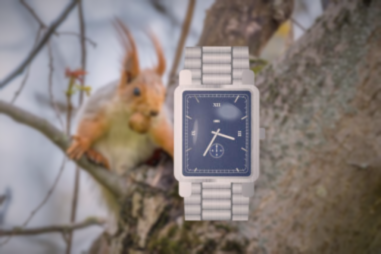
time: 3:35
